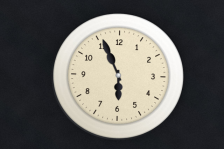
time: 5:56
